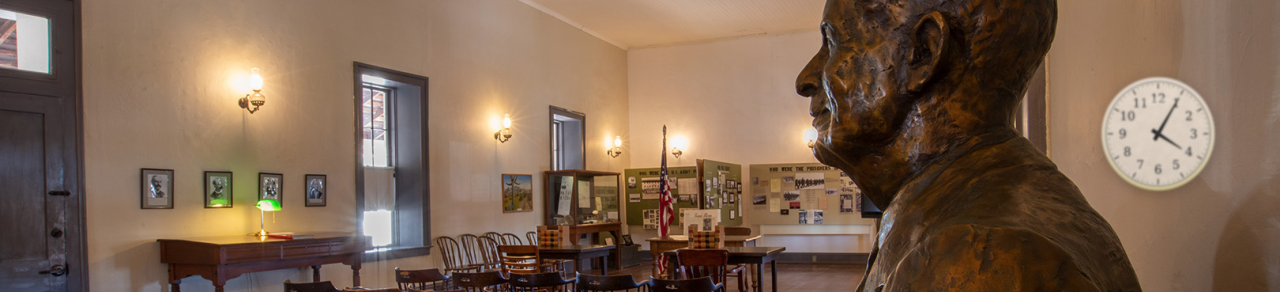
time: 4:05
